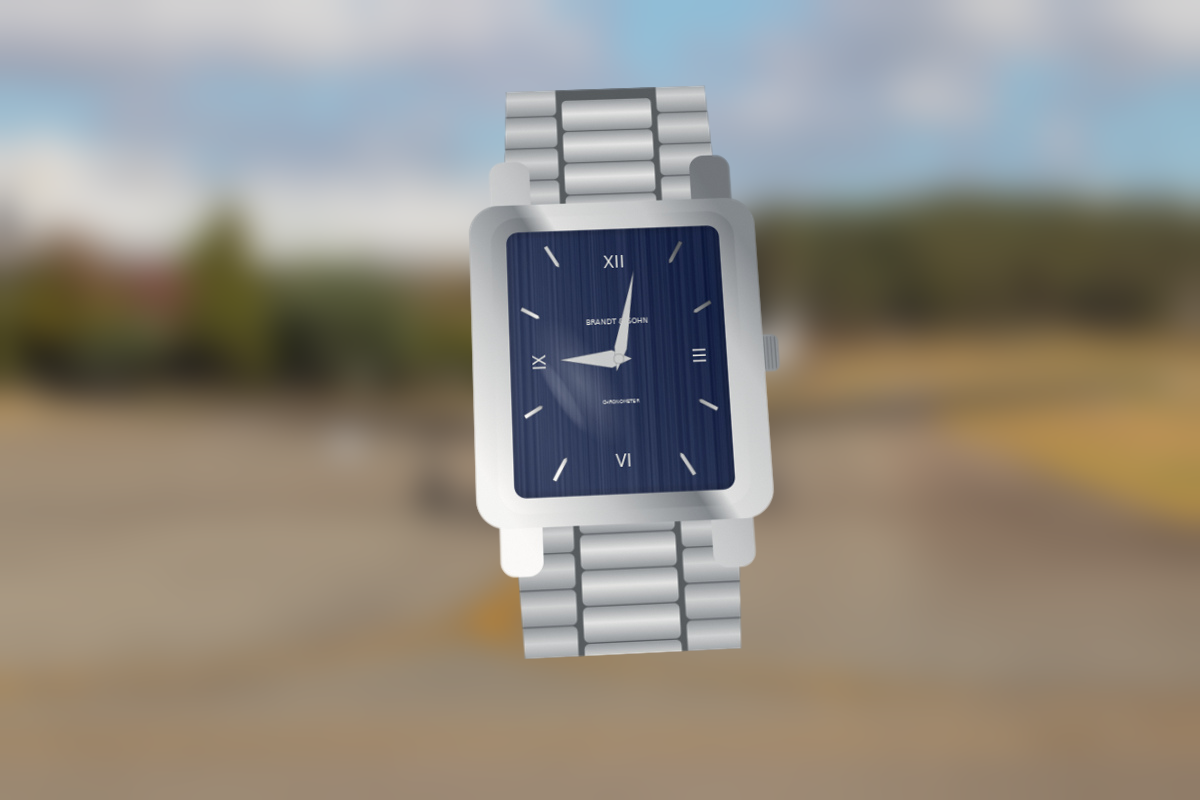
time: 9:02
